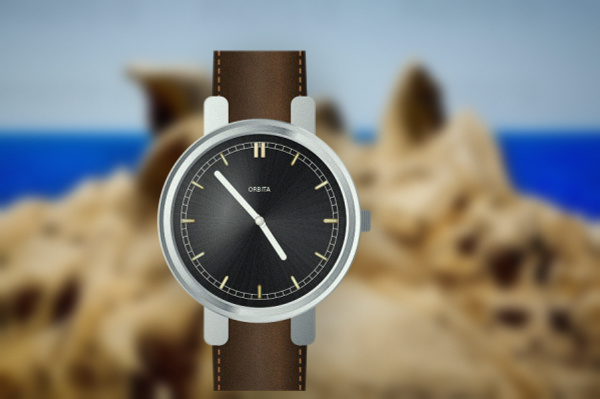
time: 4:53
